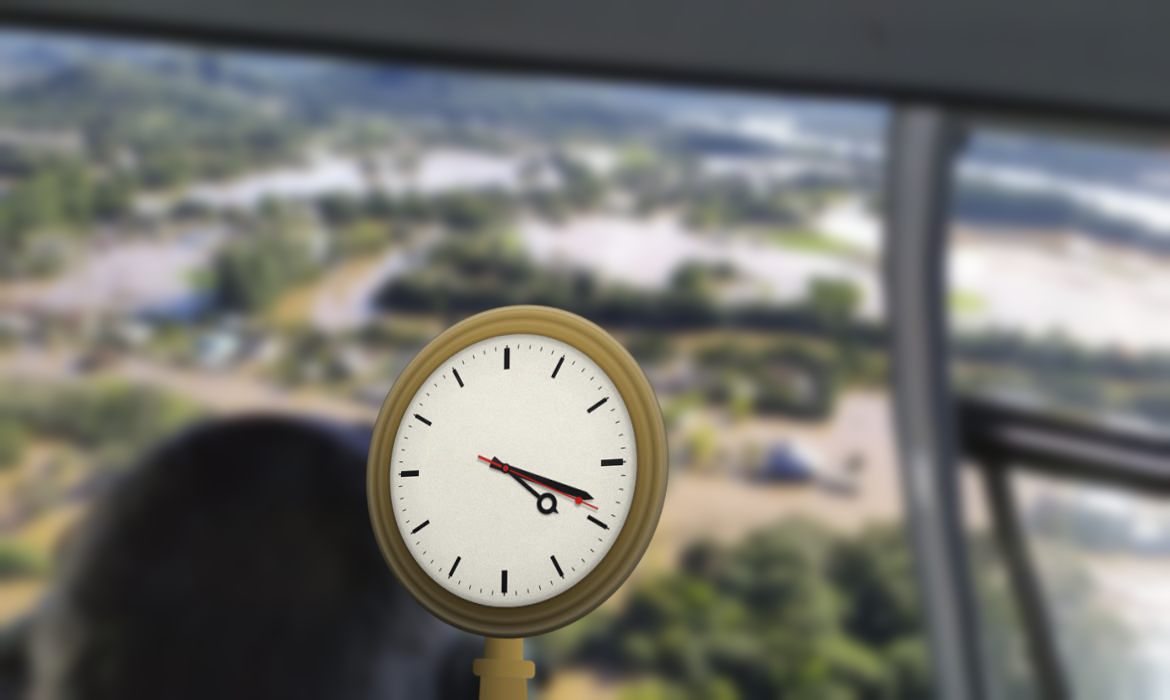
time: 4:18:19
